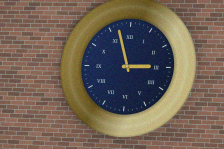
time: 2:57
